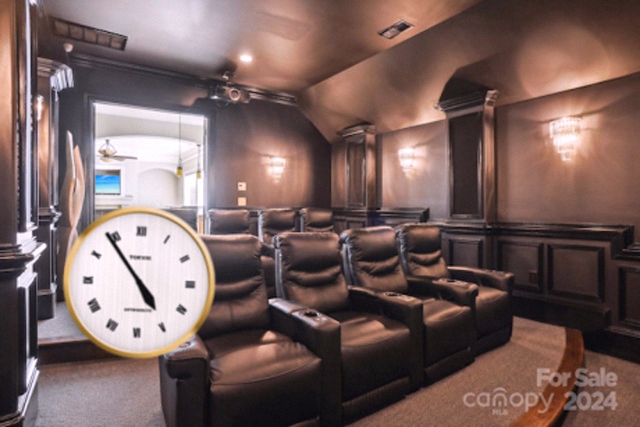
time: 4:54
